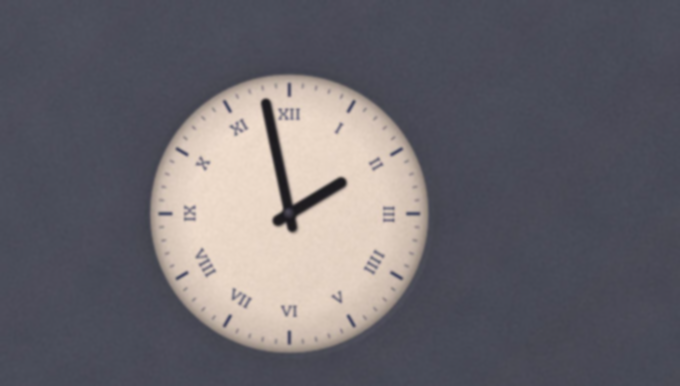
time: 1:58
